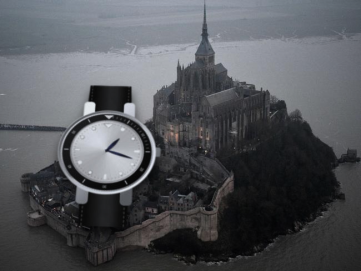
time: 1:18
